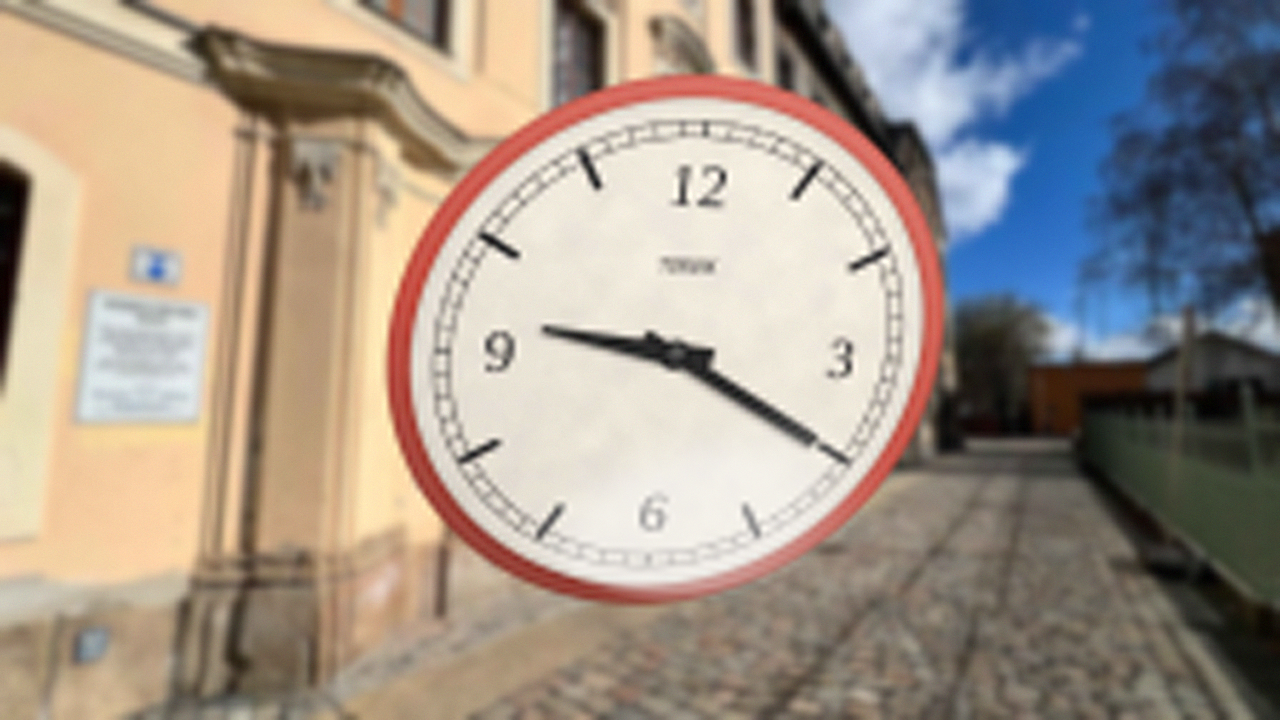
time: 9:20
